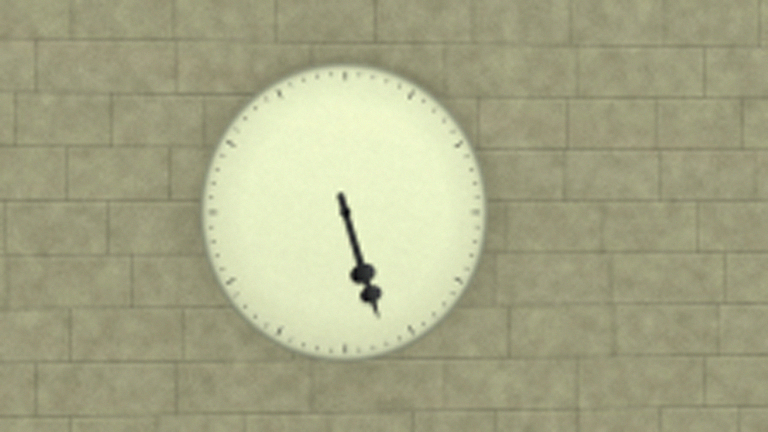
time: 5:27
